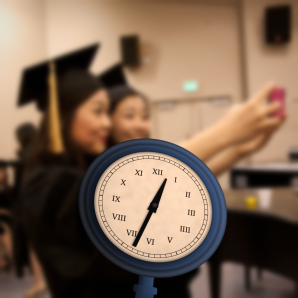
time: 12:33
